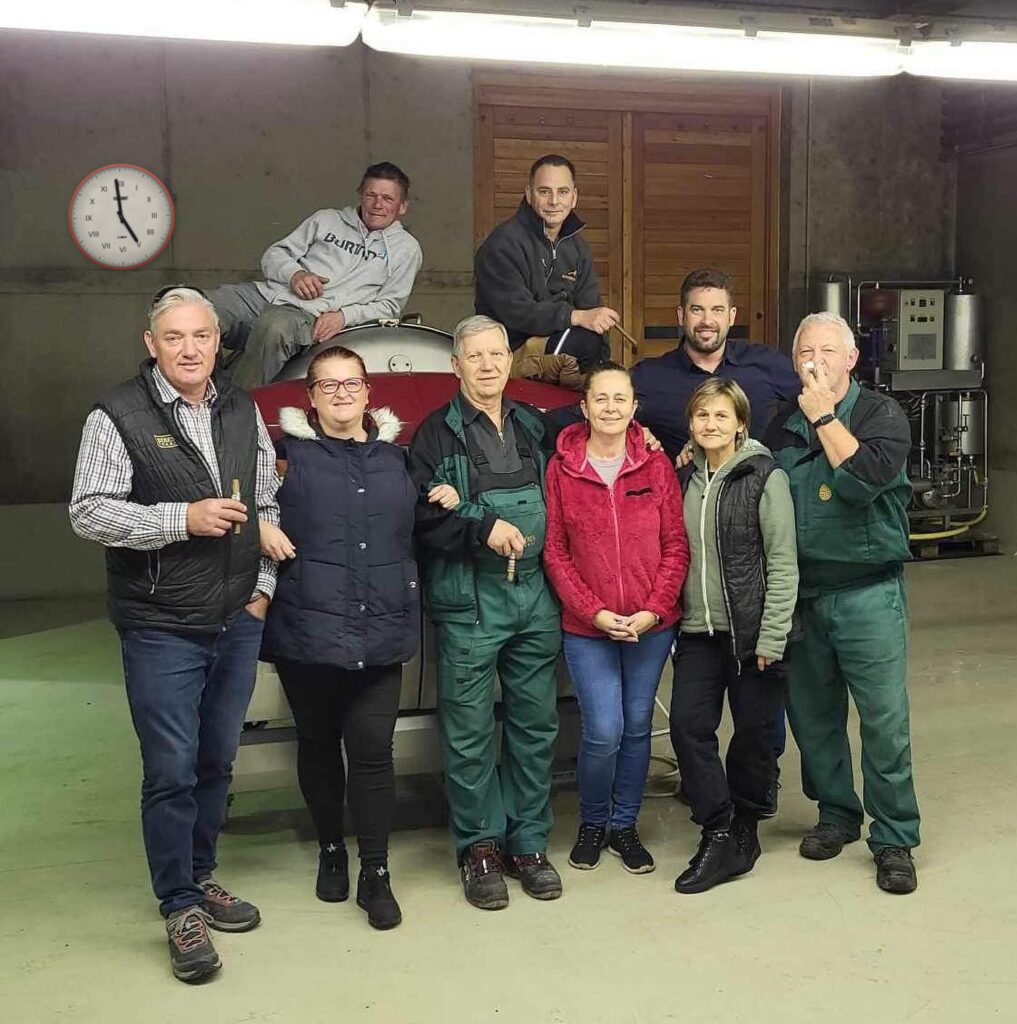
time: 4:59
